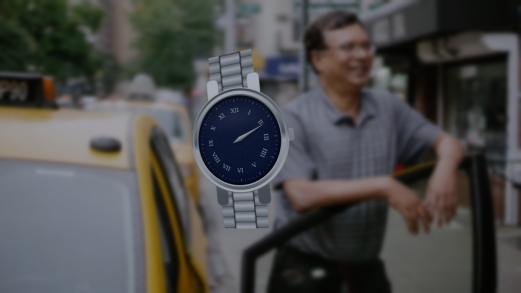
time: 2:11
